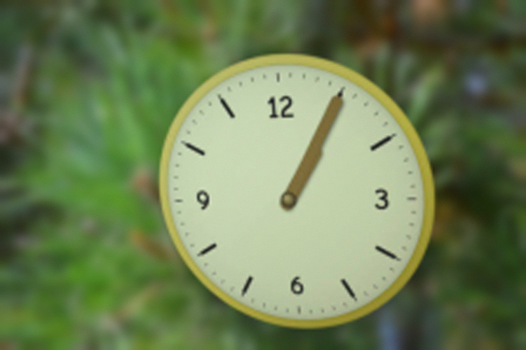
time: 1:05
